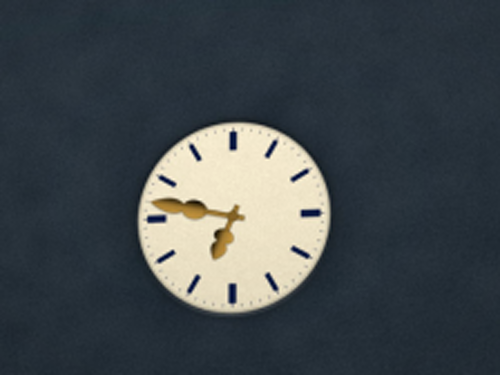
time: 6:47
